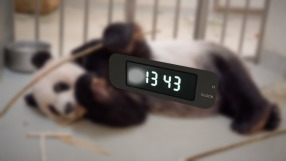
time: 13:43
